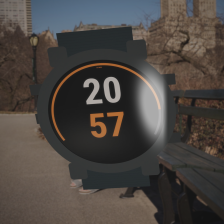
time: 20:57
